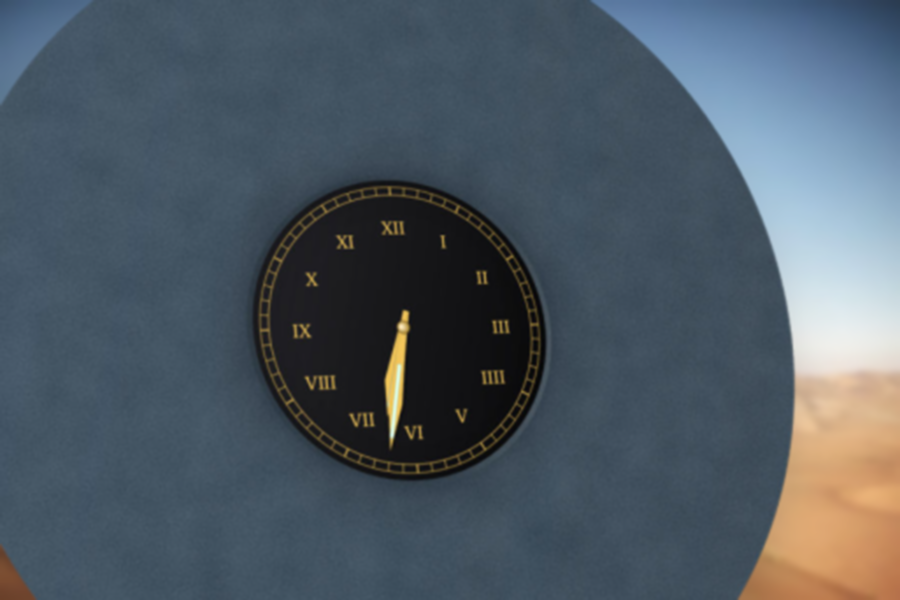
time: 6:32
